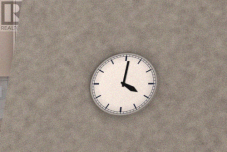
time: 4:01
